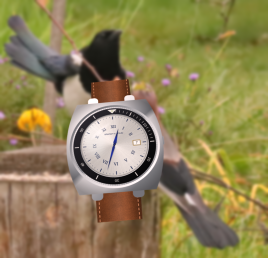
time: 12:33
